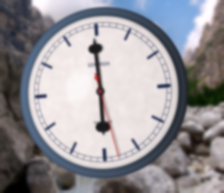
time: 5:59:28
